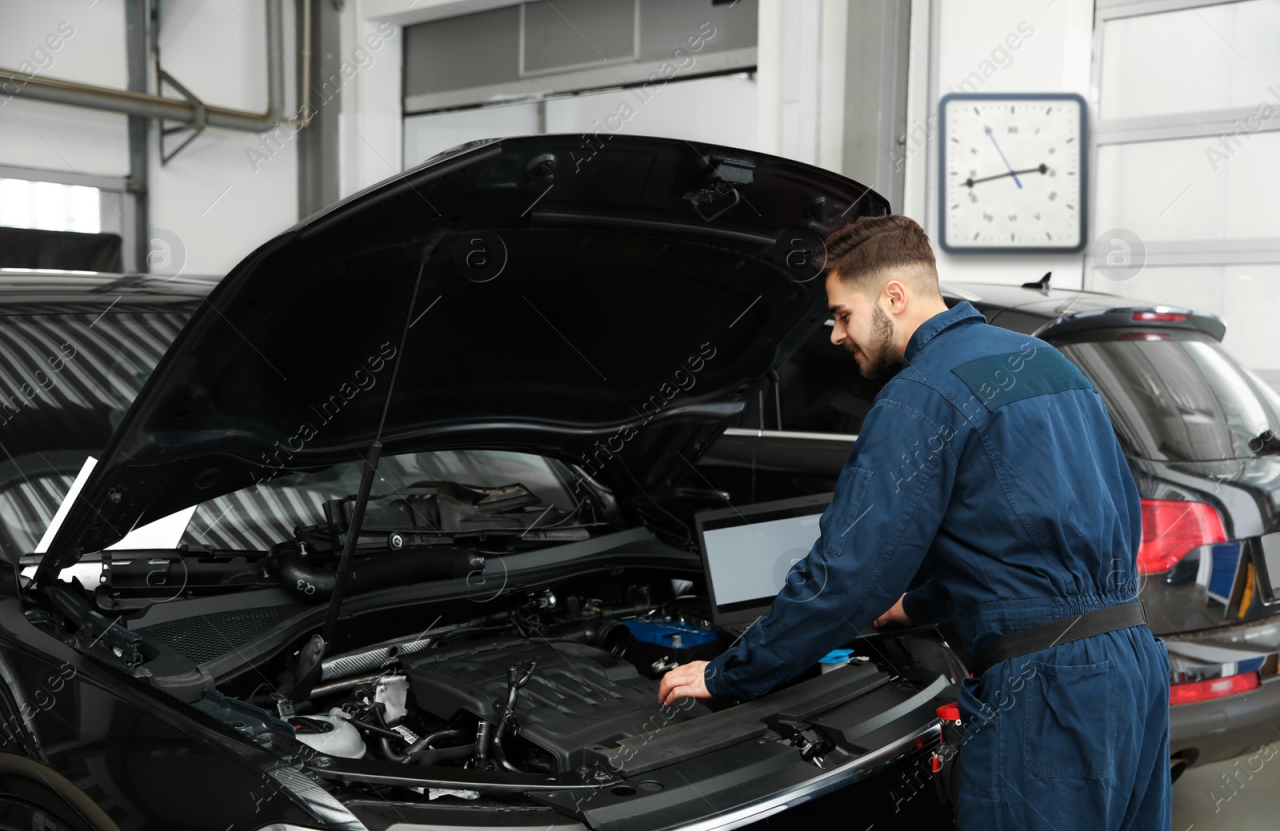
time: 2:42:55
